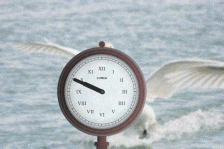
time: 9:49
